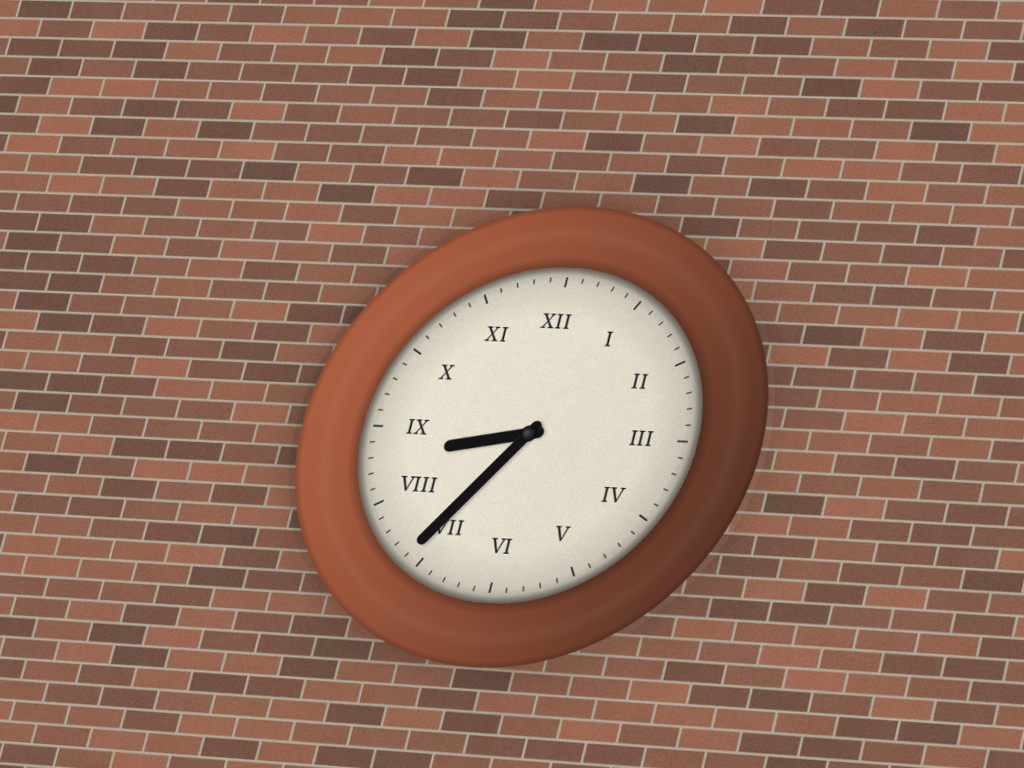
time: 8:36
